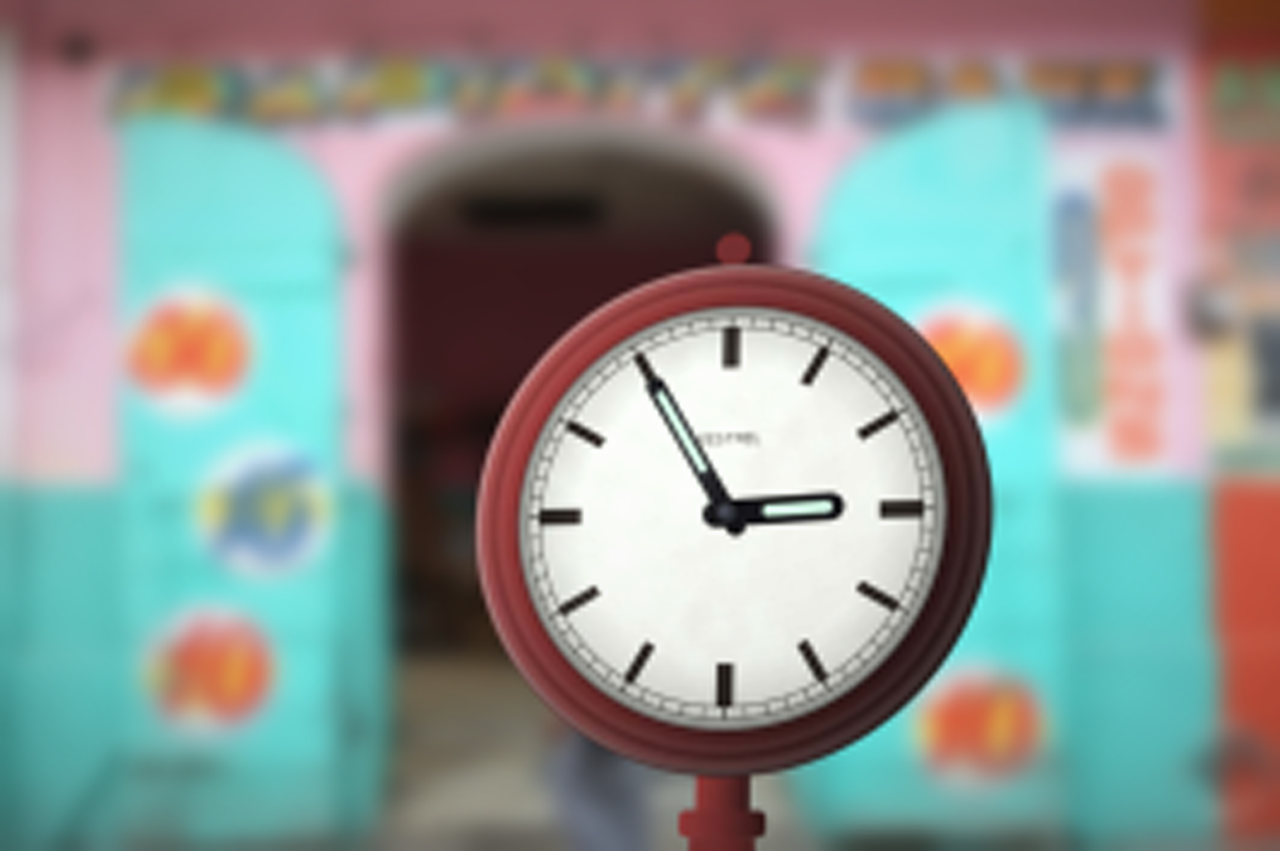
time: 2:55
